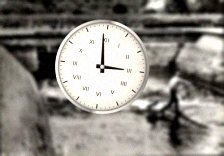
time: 2:59
